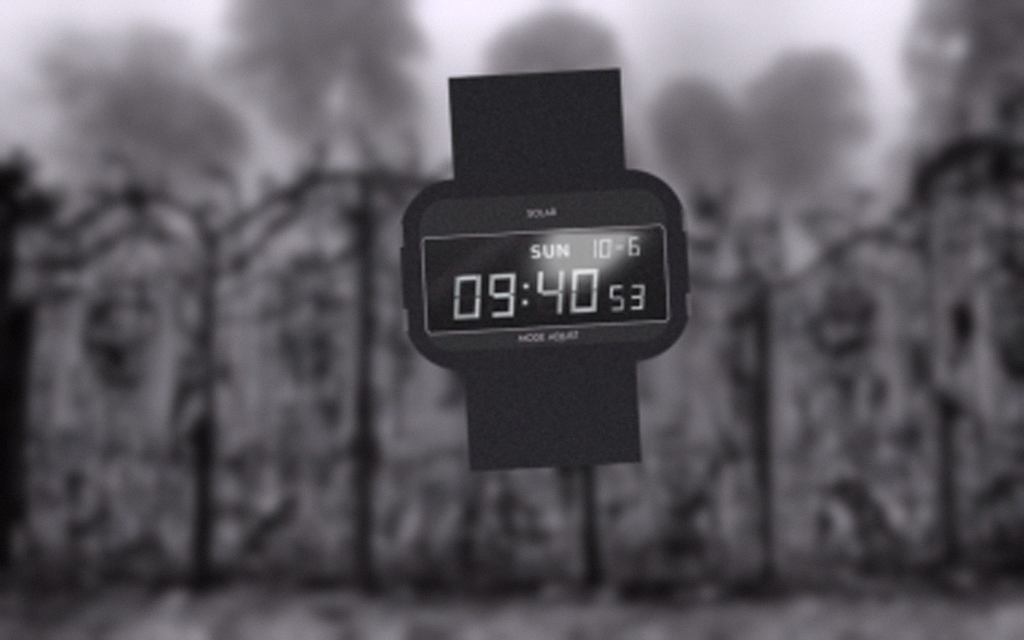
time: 9:40:53
